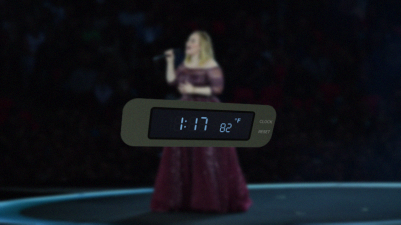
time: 1:17
